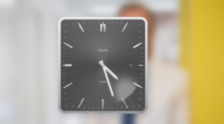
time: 4:27
